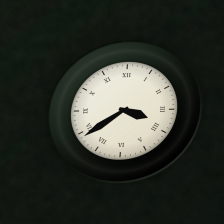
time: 3:39
